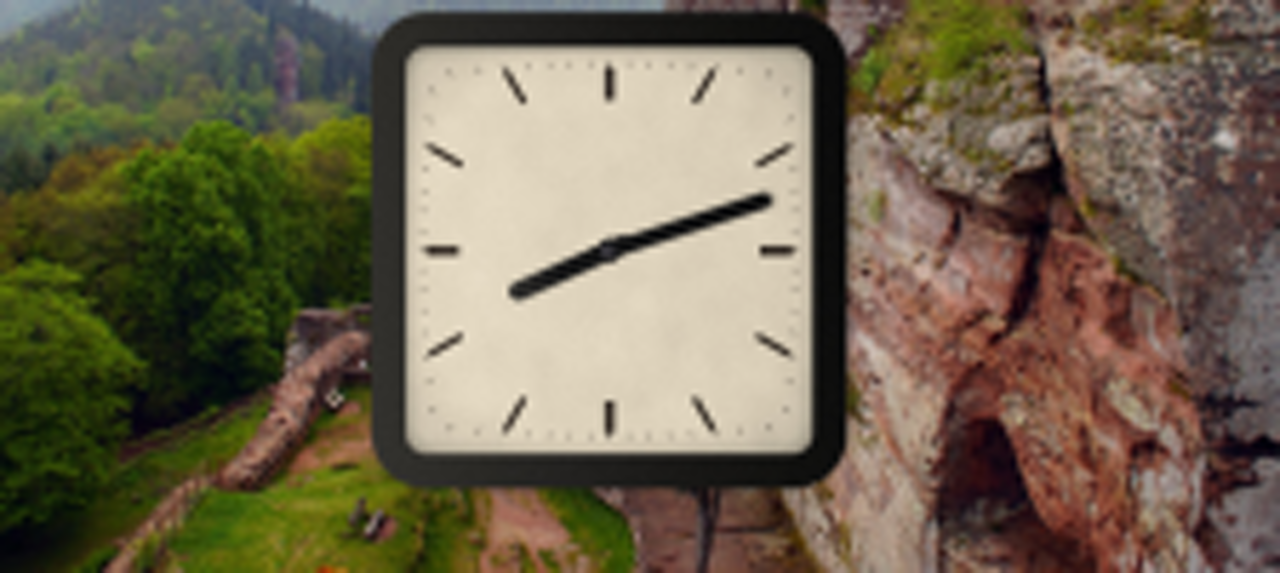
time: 8:12
